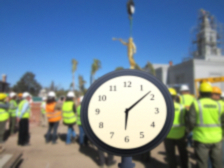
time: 6:08
